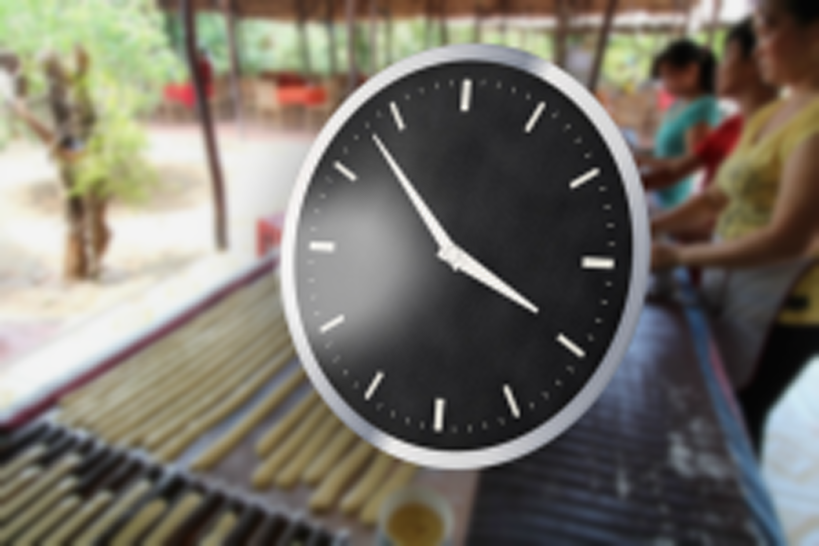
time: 3:53
